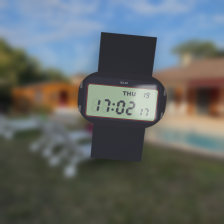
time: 17:02:17
